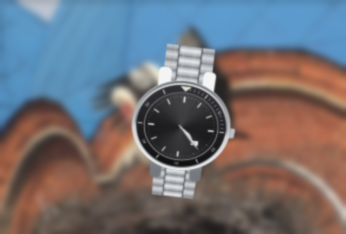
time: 4:23
